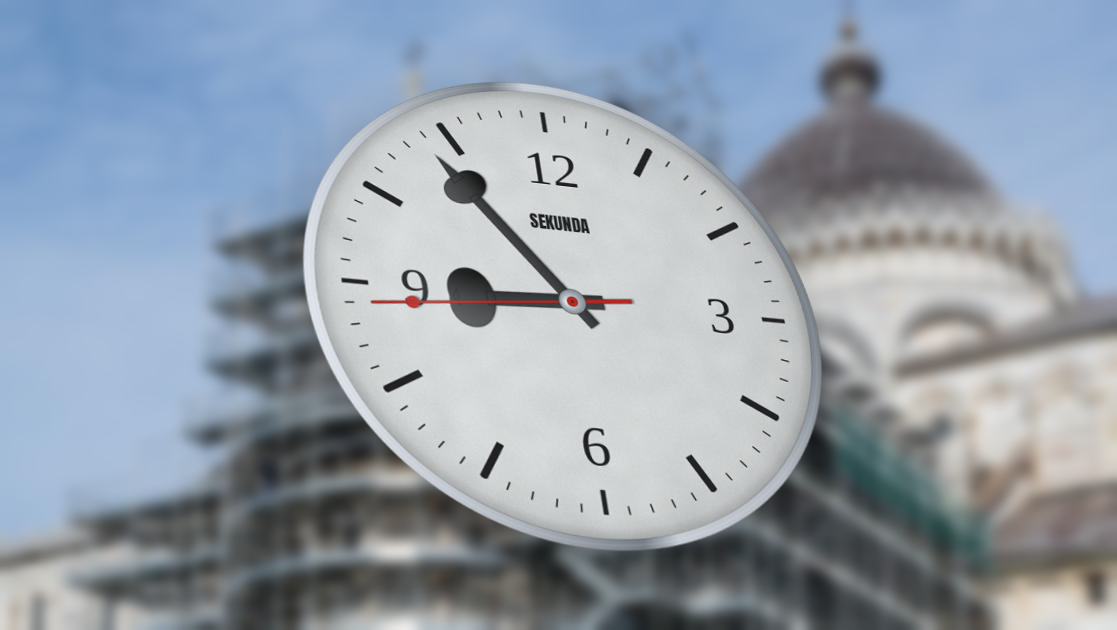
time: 8:53:44
